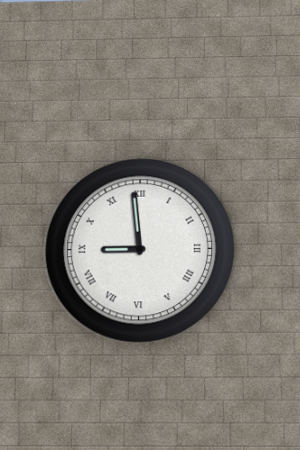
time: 8:59
